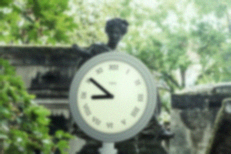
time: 8:51
